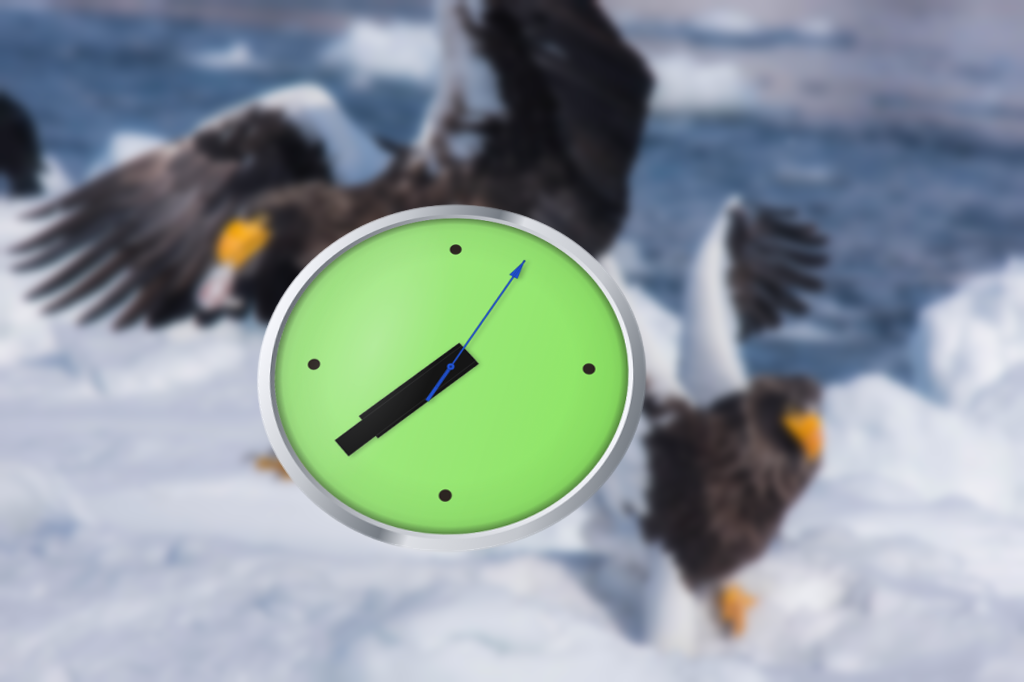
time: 7:38:05
